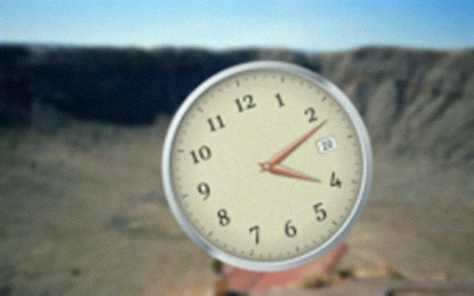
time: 4:12
